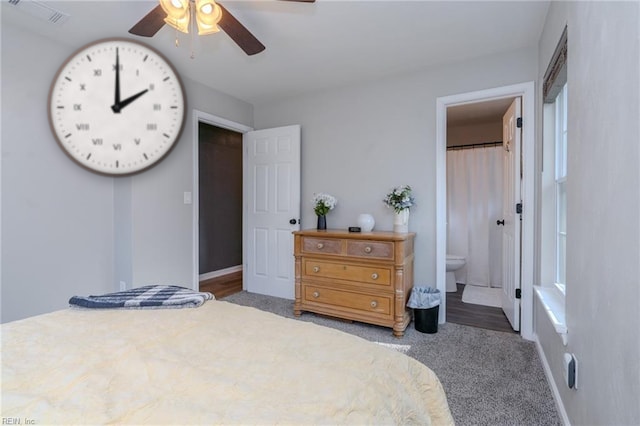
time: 2:00
